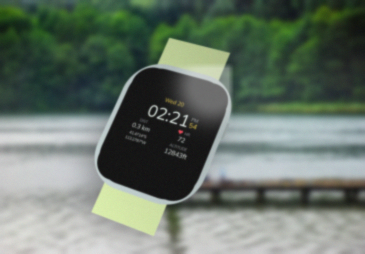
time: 2:21
